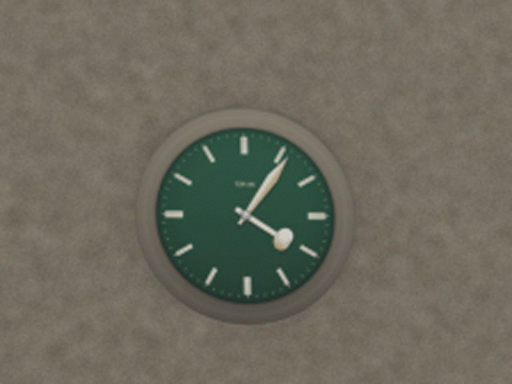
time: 4:06
